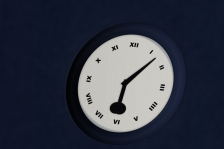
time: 6:07
